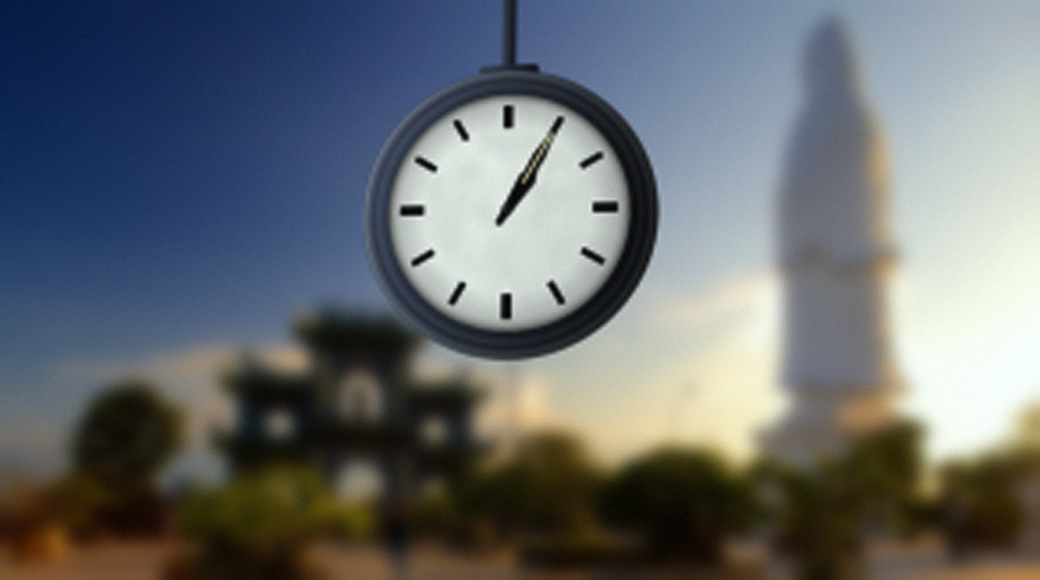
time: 1:05
